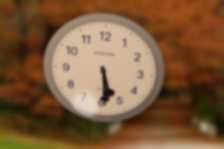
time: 5:29
